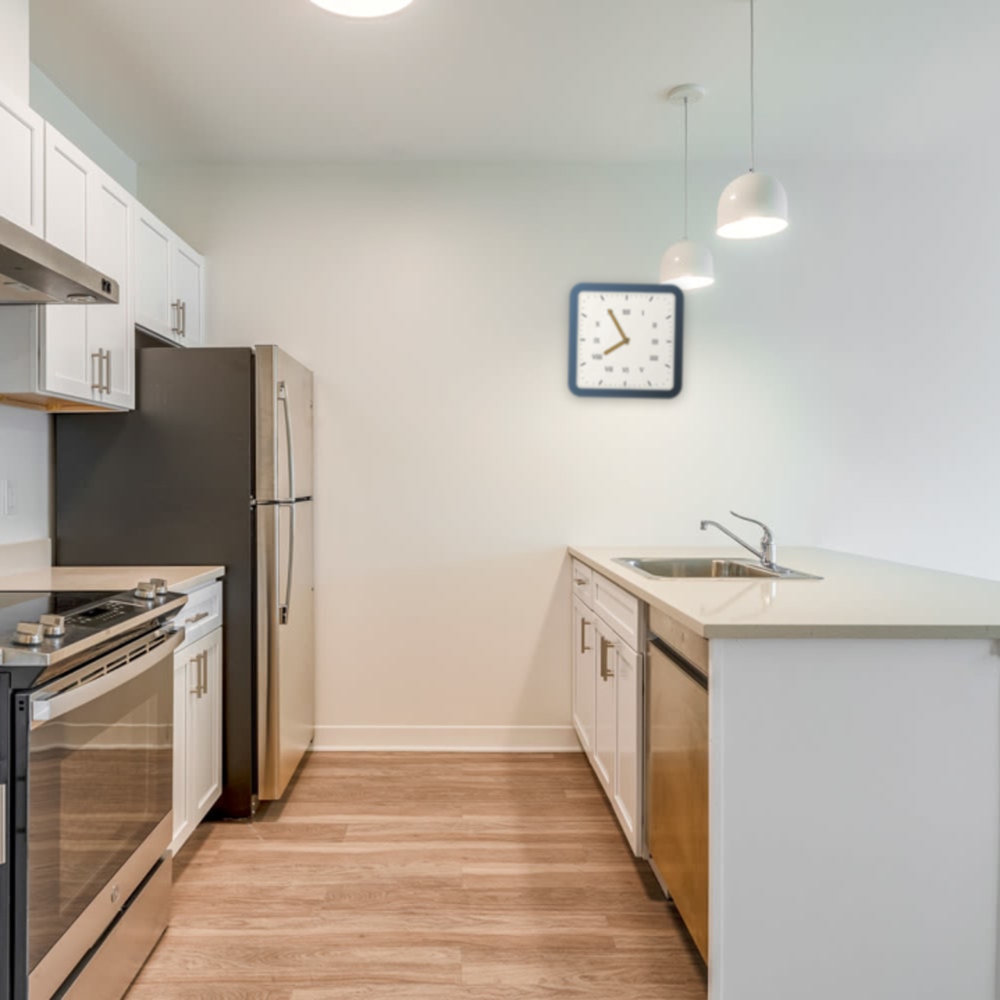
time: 7:55
